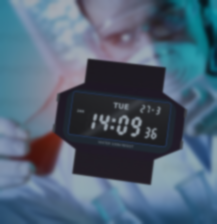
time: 14:09:36
